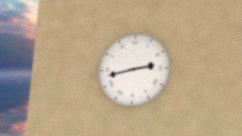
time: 2:43
